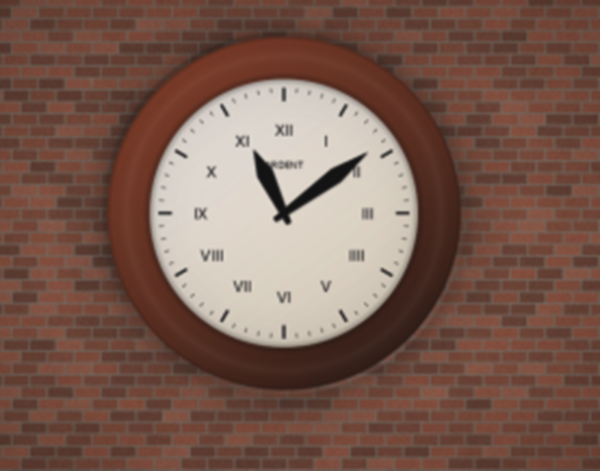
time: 11:09
